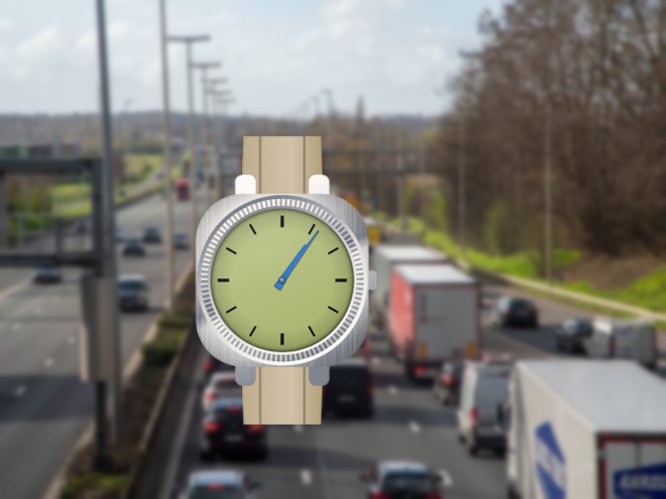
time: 1:06
